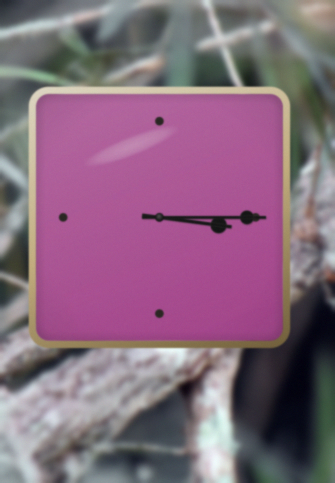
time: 3:15
